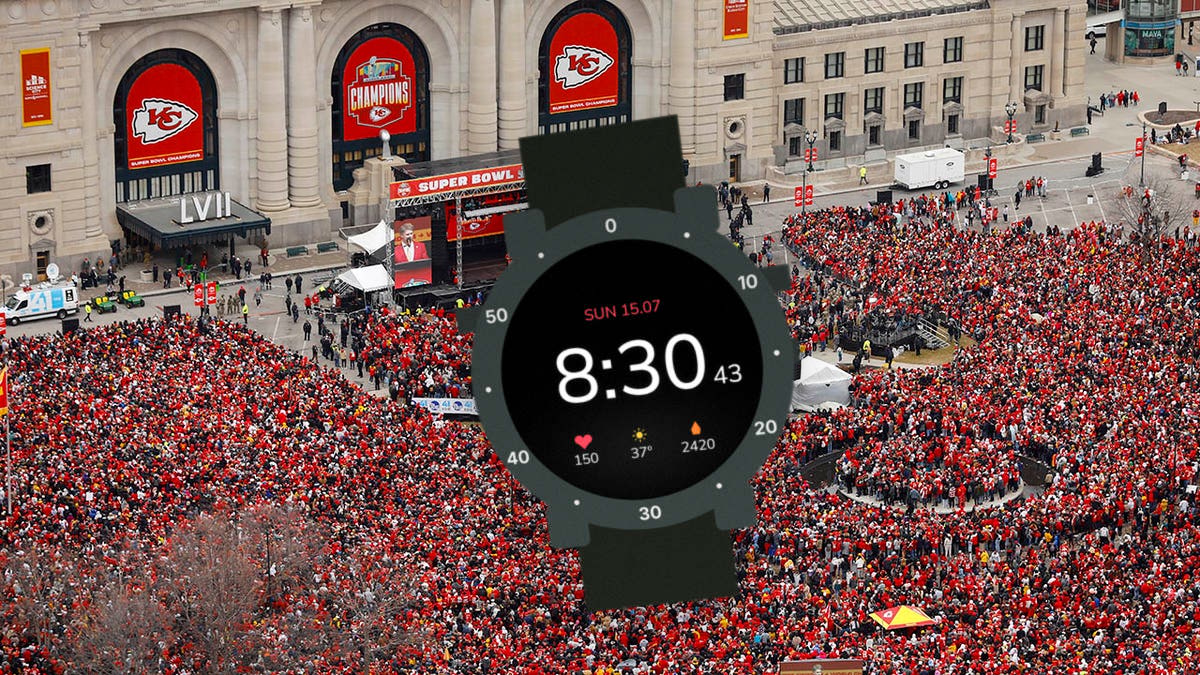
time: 8:30:43
